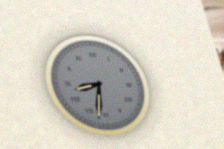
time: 8:32
